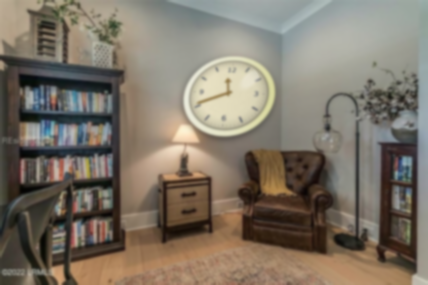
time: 11:41
